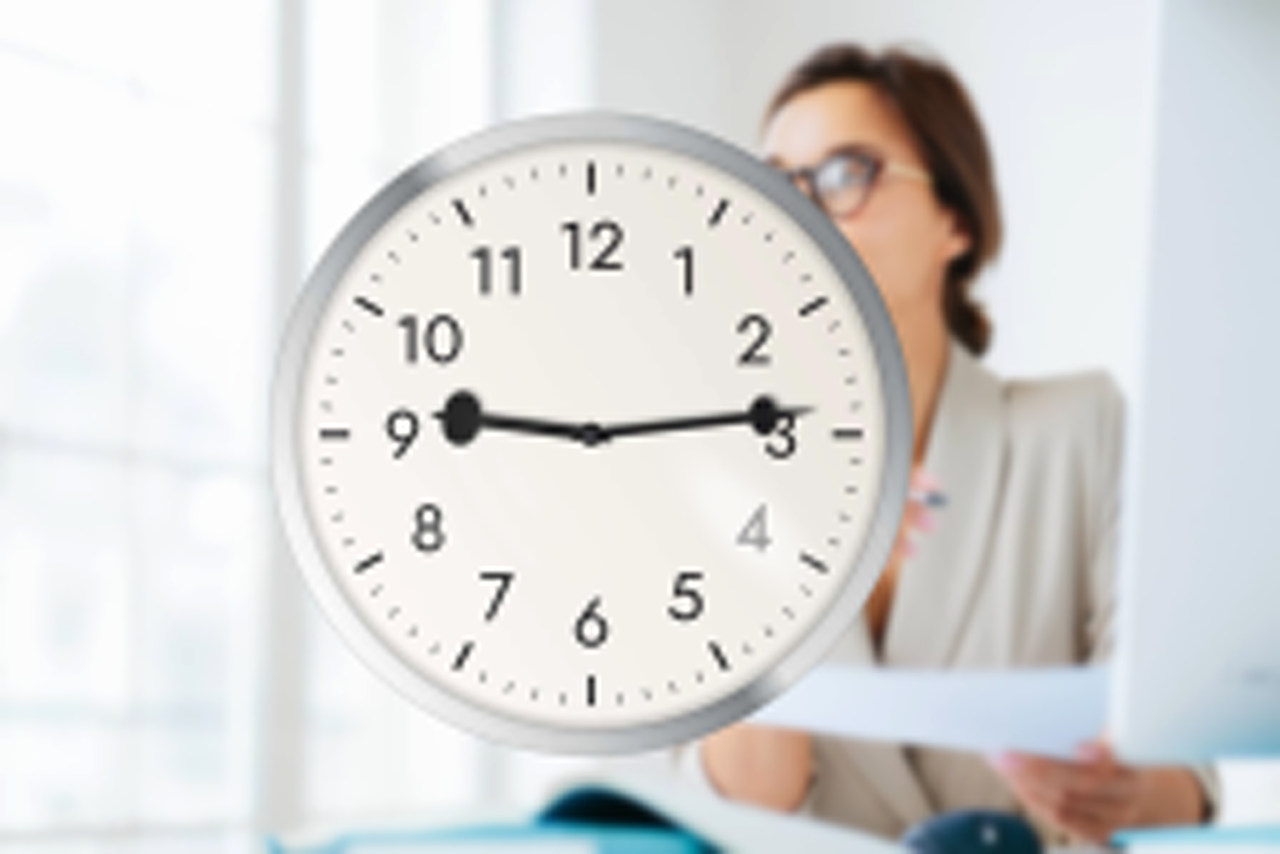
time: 9:14
